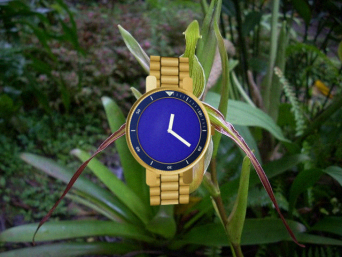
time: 12:21
